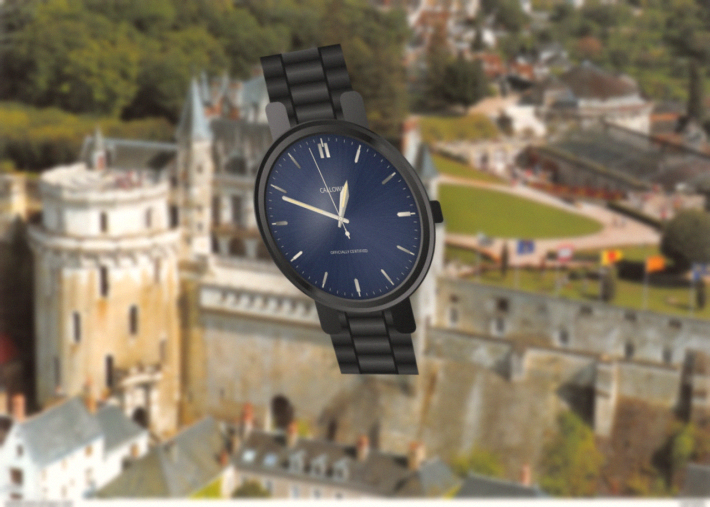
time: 12:48:58
